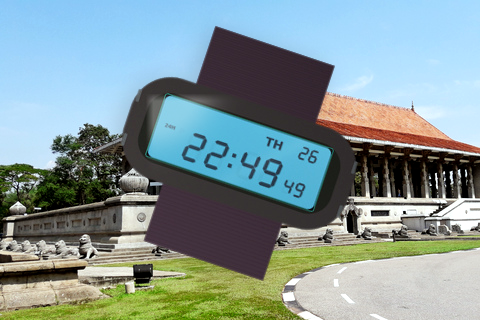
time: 22:49:49
